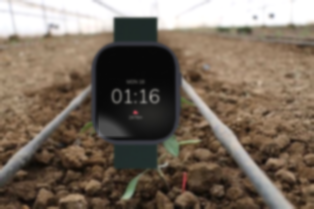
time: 1:16
